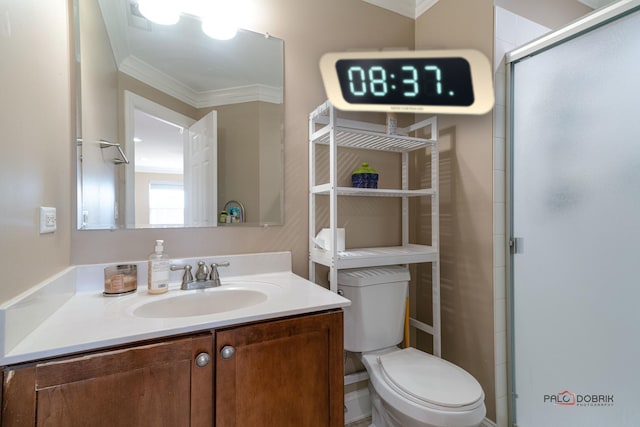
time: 8:37
